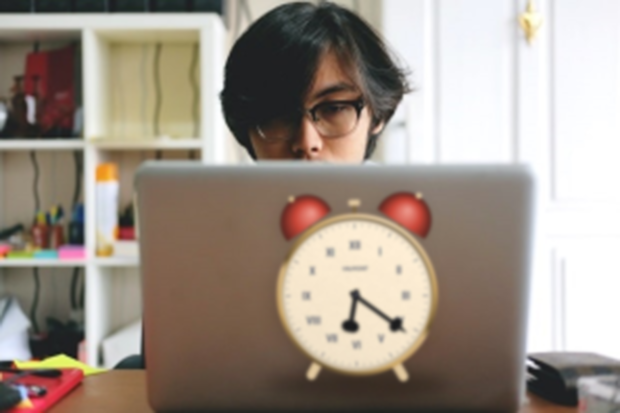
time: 6:21
